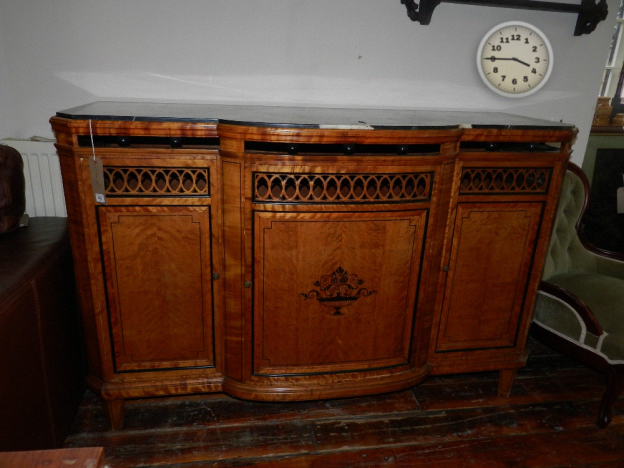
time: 3:45
